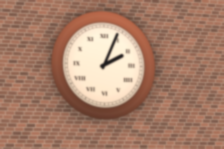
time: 2:04
